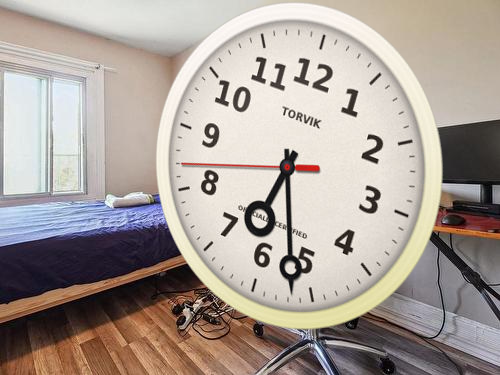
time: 6:26:42
